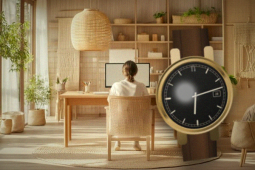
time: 6:13
